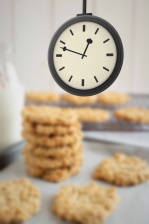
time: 12:48
